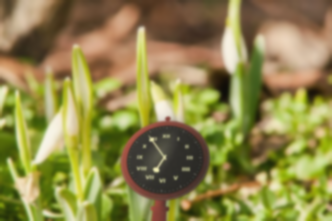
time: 6:54
